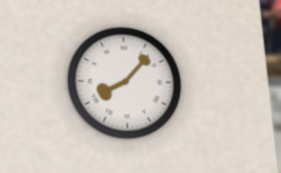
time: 8:07
